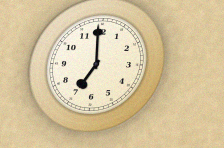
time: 6:59
